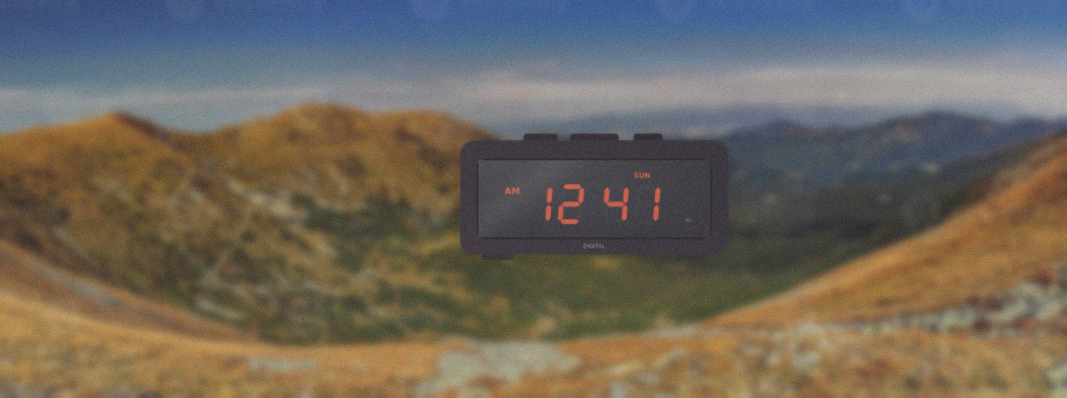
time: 12:41
